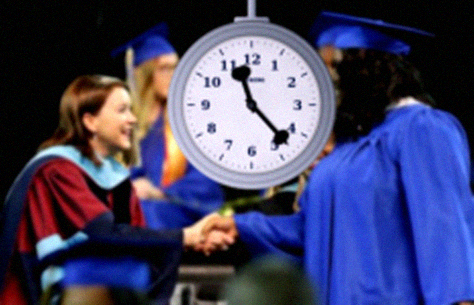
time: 11:23
